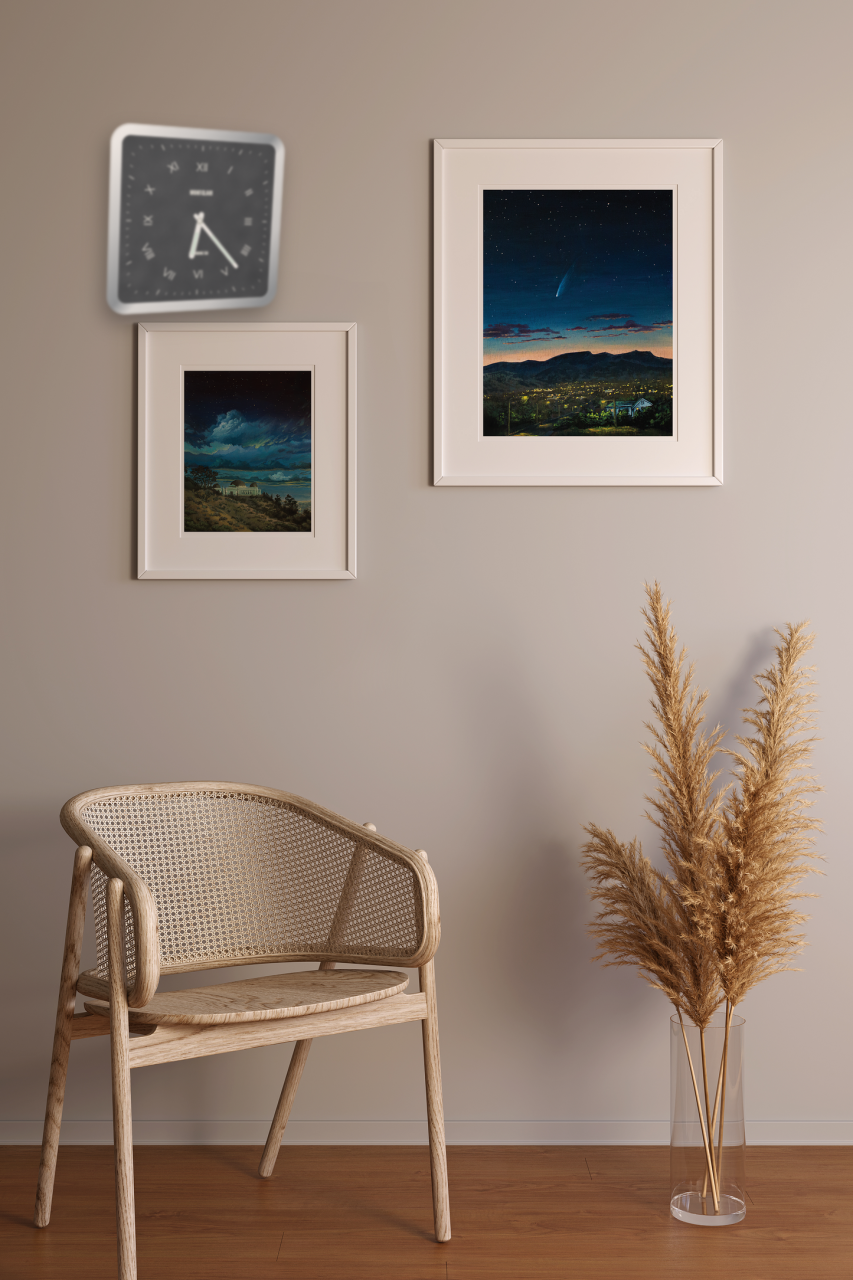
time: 6:23
